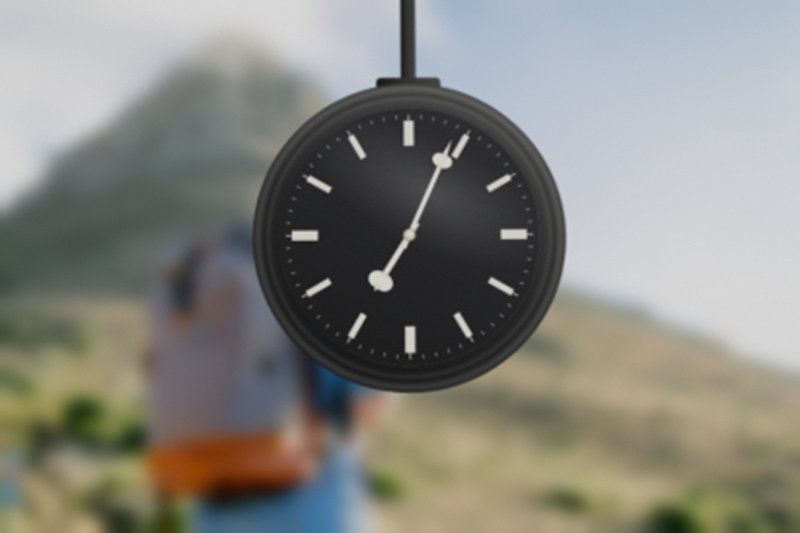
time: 7:04
